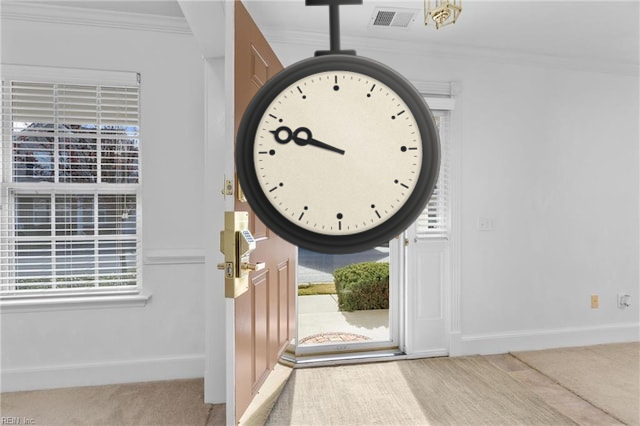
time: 9:48
